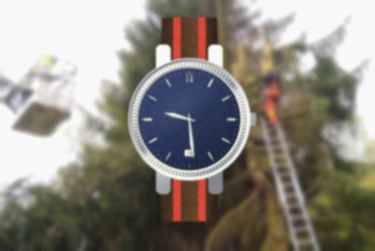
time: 9:29
